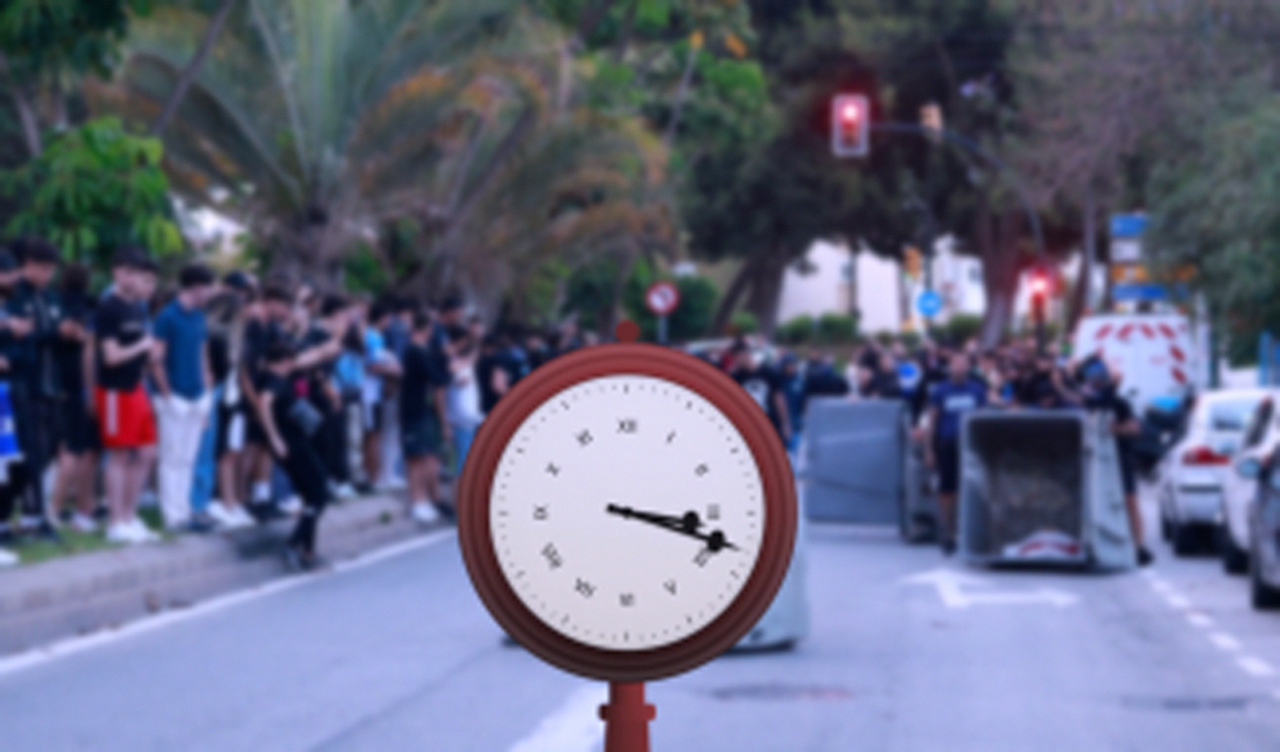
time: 3:18
